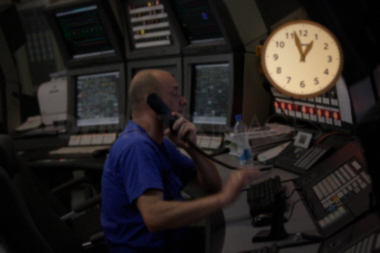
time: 12:57
